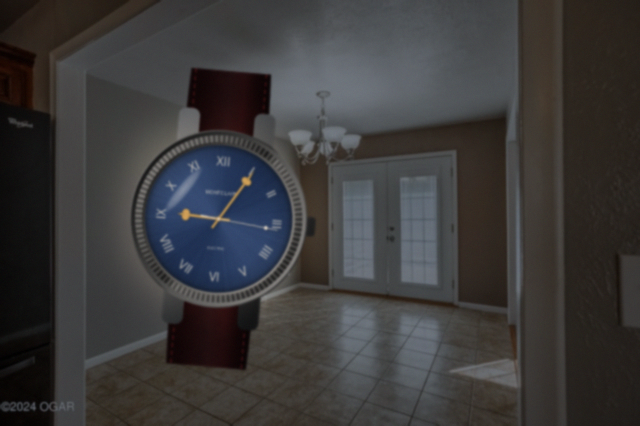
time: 9:05:16
